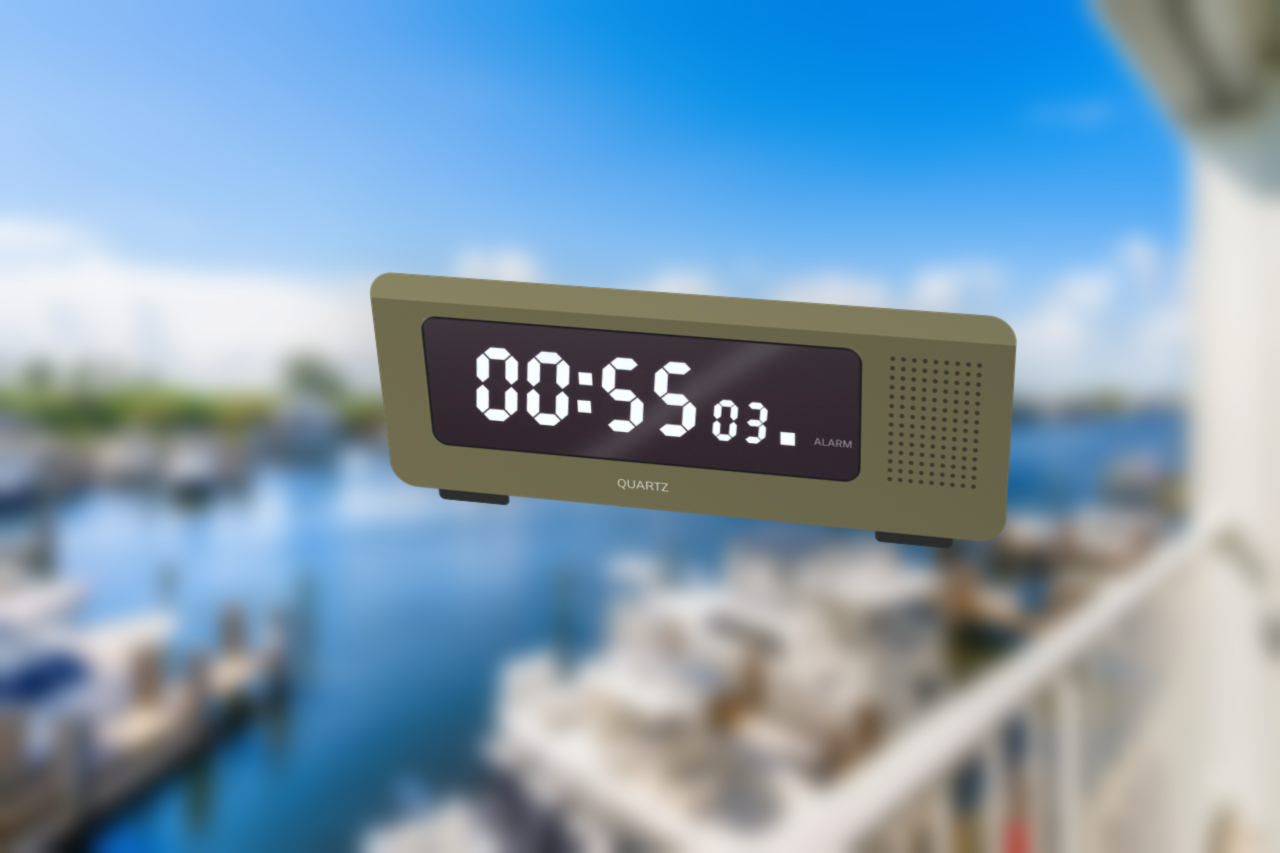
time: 0:55:03
